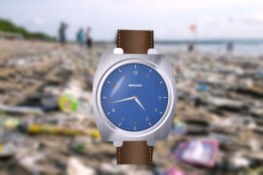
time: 4:43
